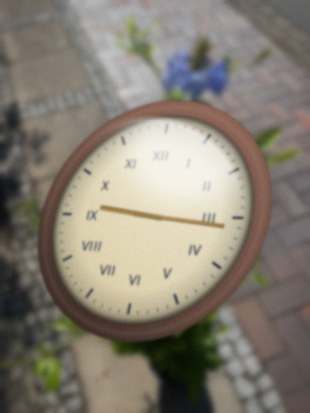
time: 9:16
